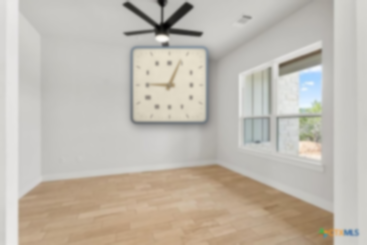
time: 9:04
